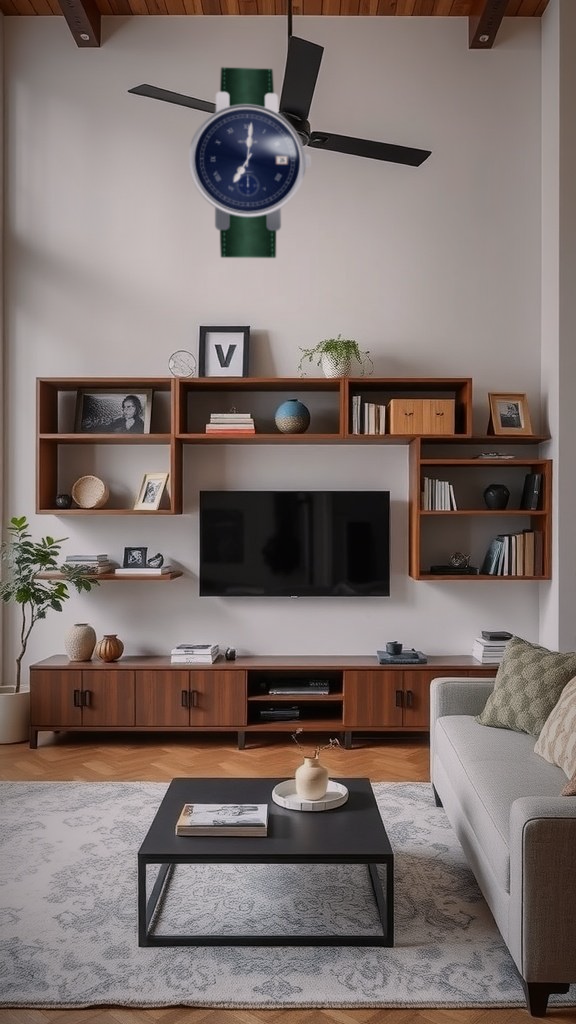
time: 7:01
